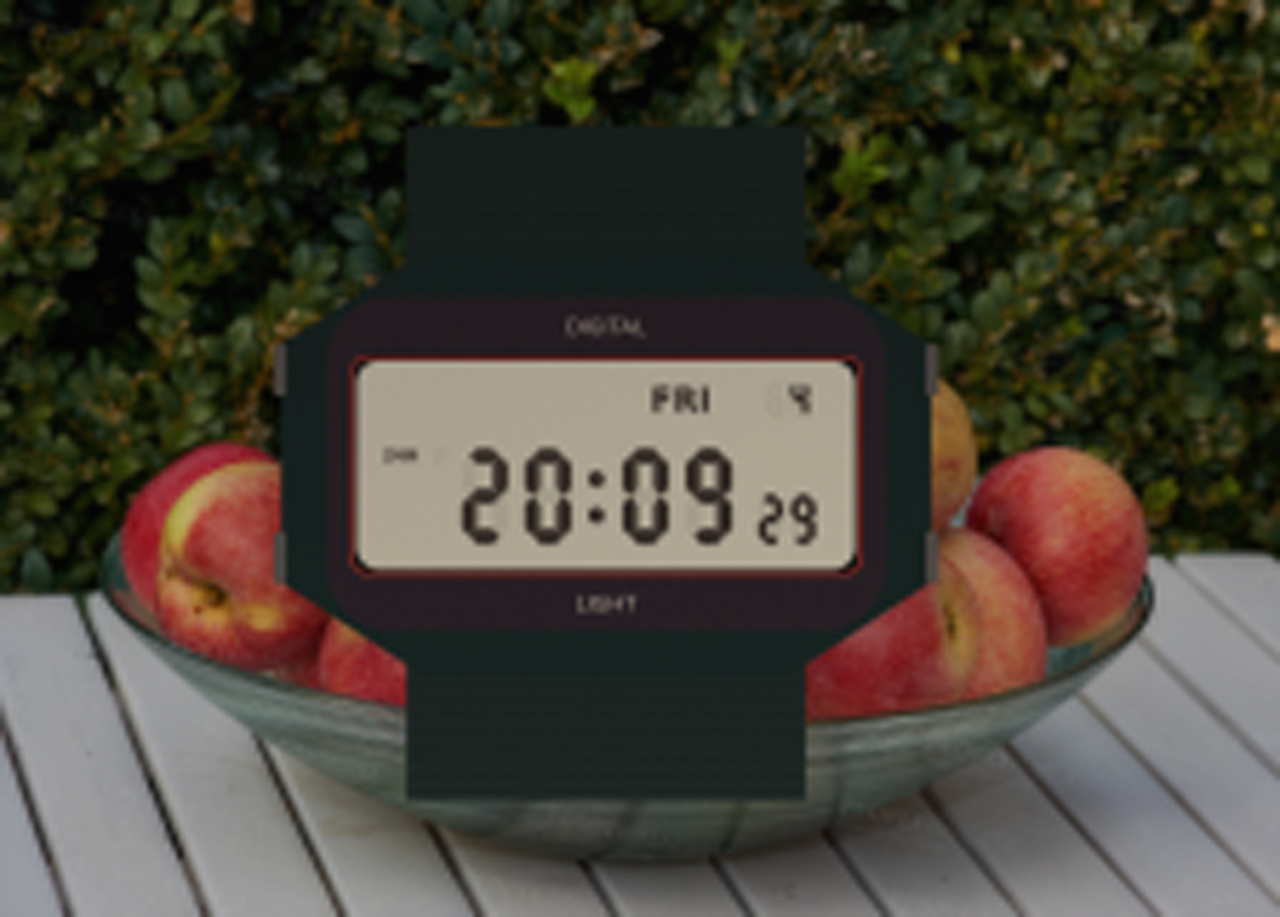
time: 20:09:29
